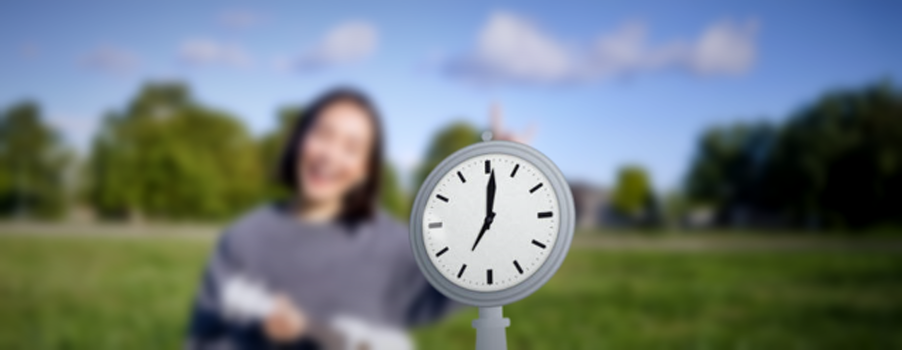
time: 7:01
